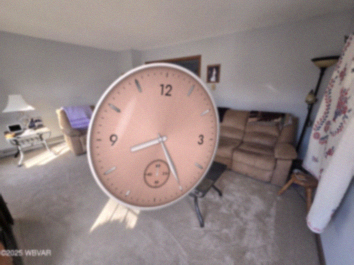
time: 8:25
